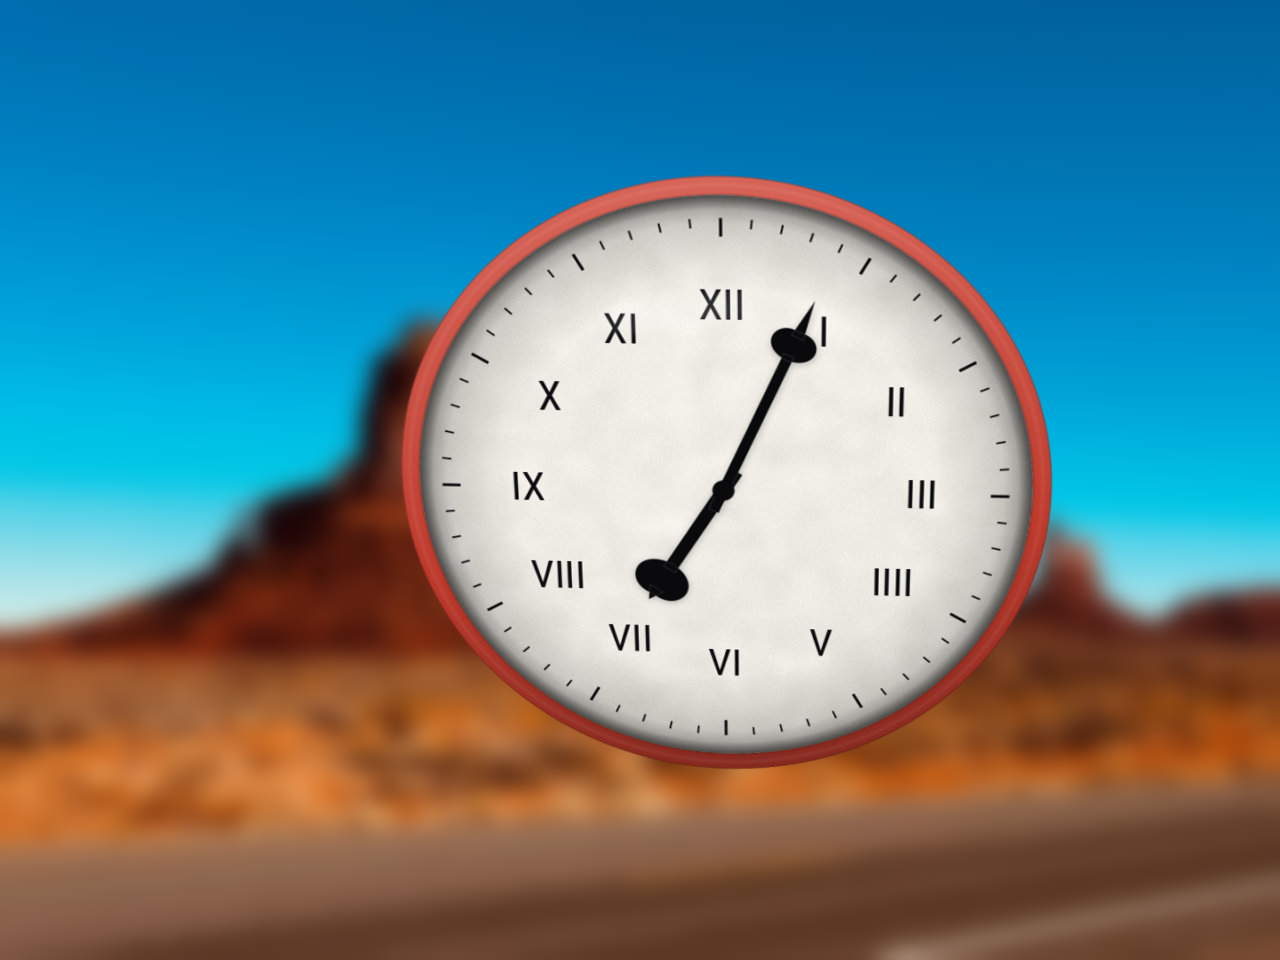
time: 7:04
